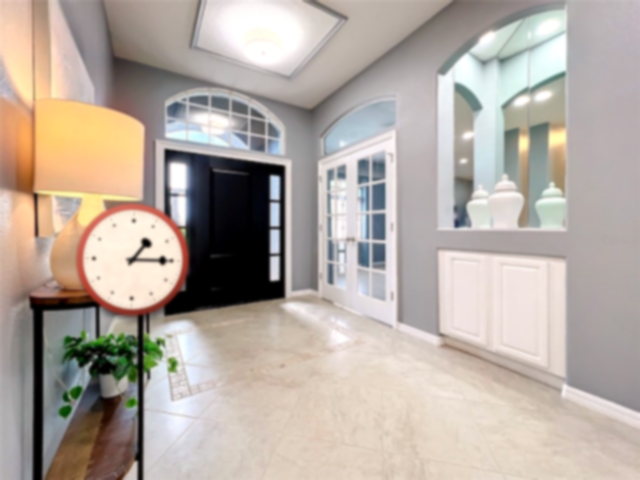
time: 1:15
